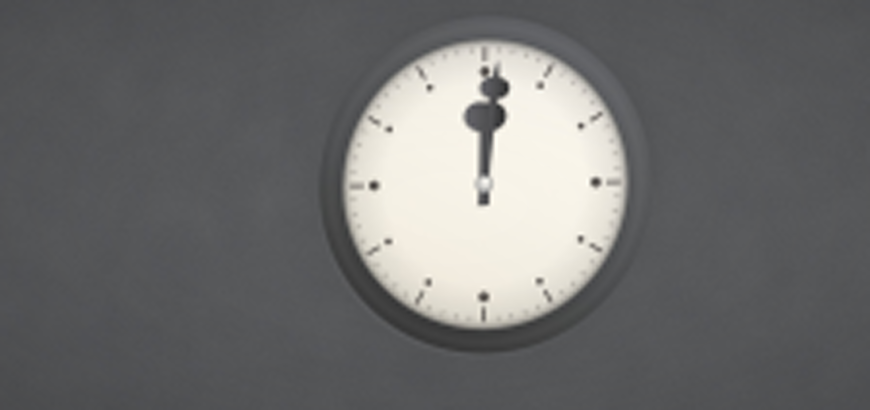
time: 12:01
